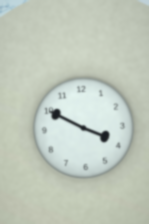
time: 3:50
